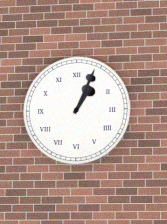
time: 1:04
